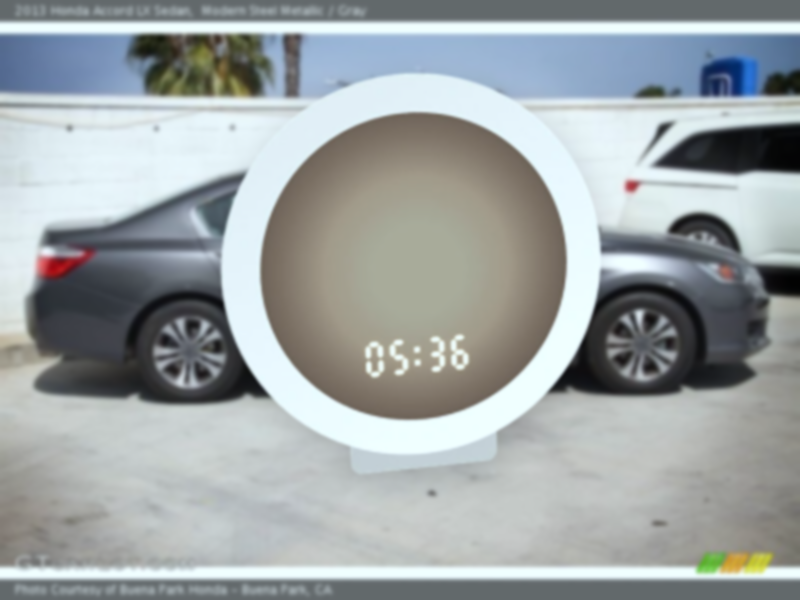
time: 5:36
